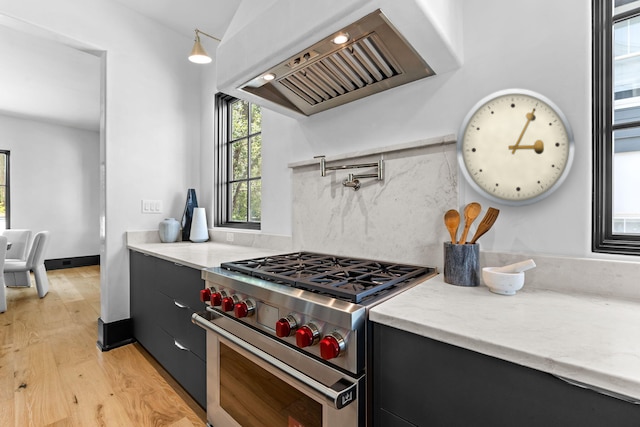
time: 3:05
